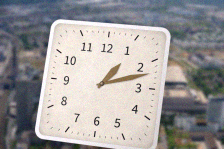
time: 1:12
